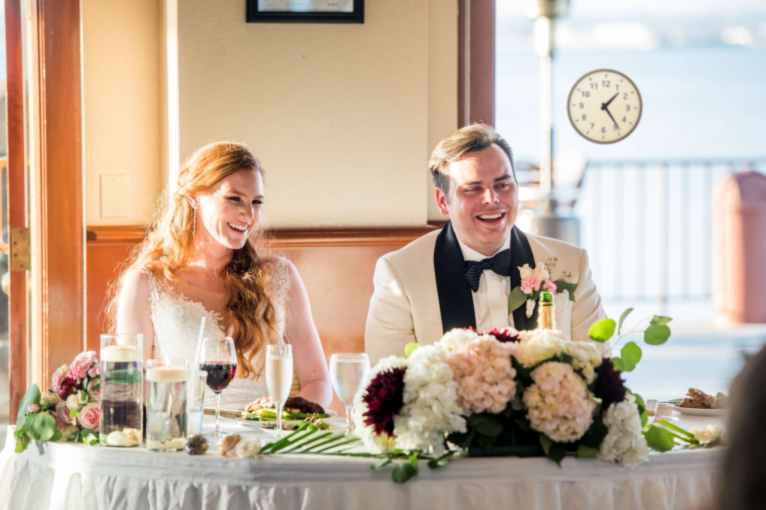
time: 1:24
